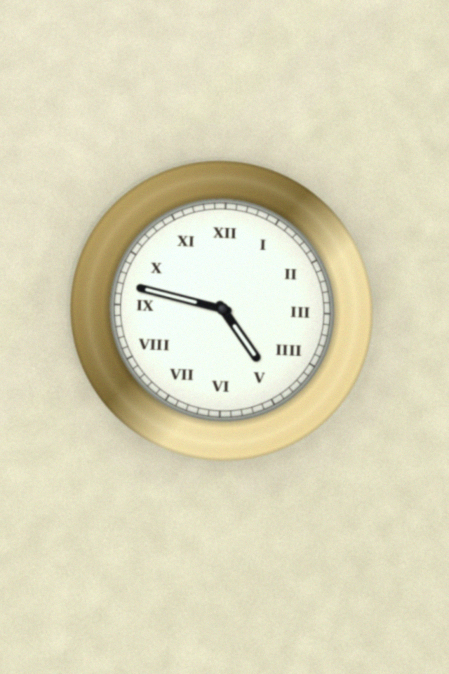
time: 4:47
